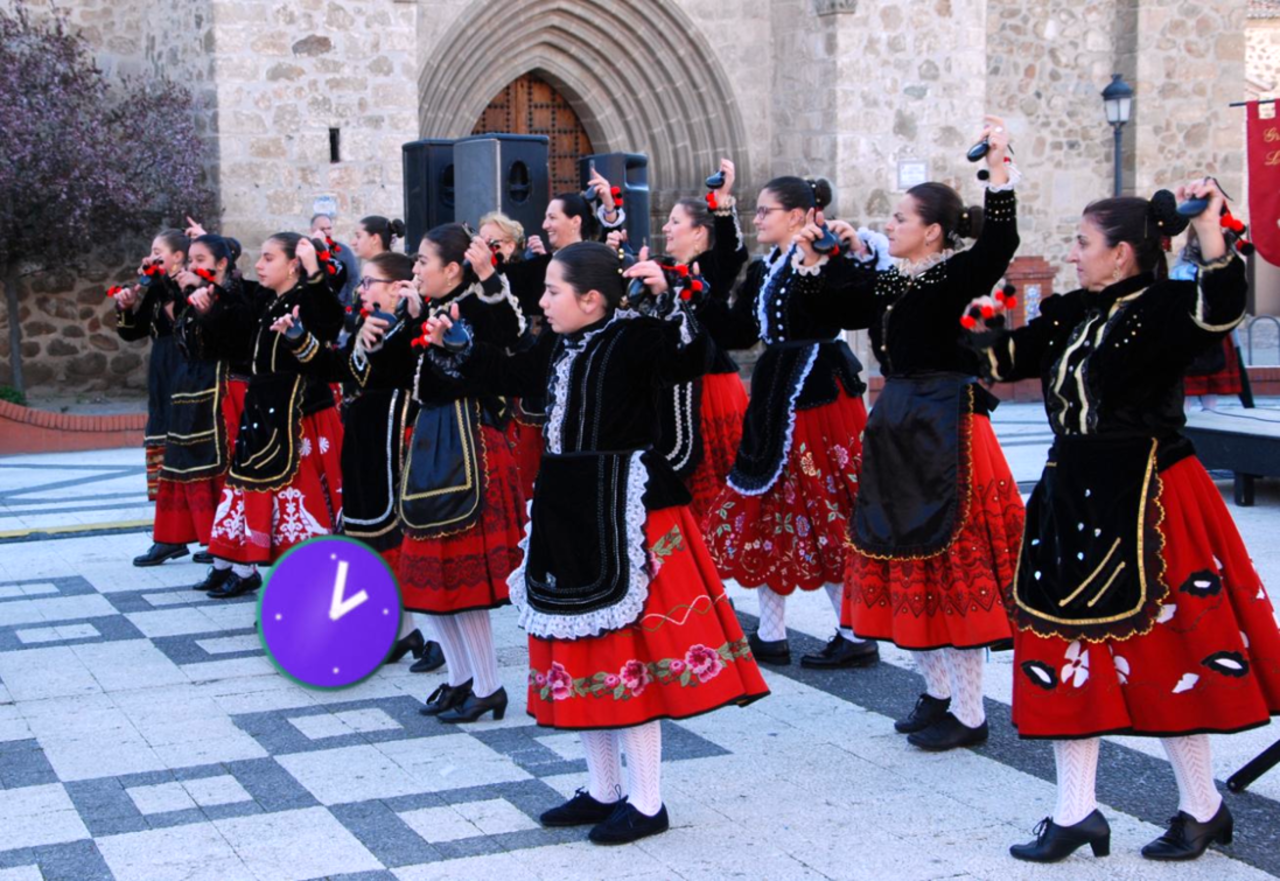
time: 2:02
